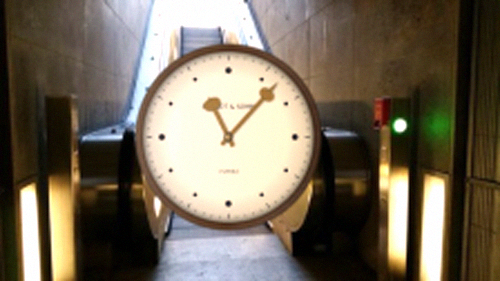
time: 11:07
